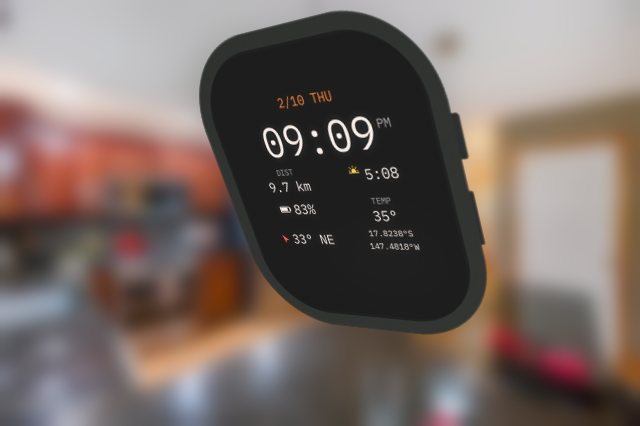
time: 9:09
